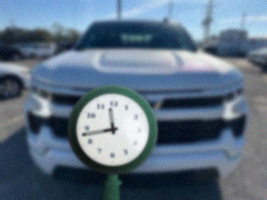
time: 11:43
